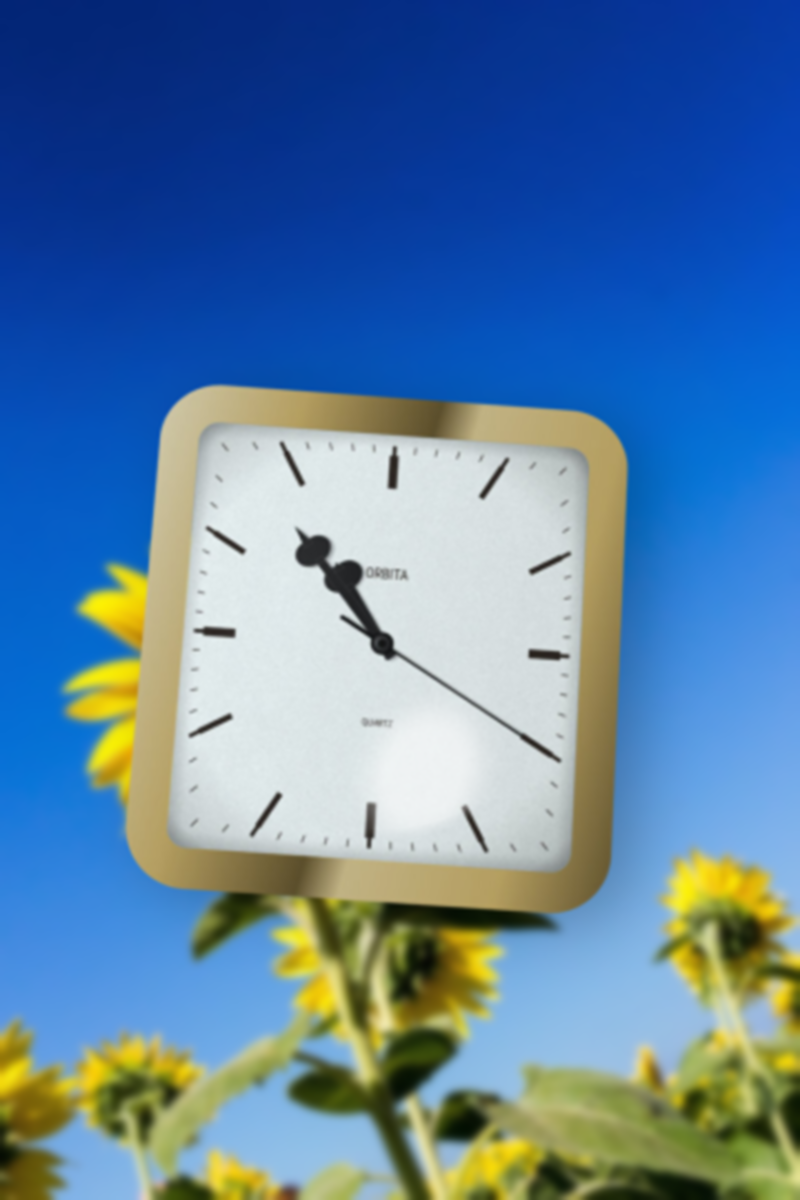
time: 10:53:20
